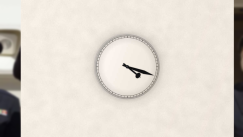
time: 4:18
